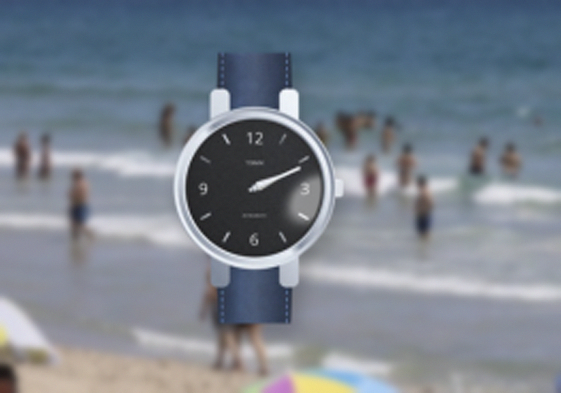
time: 2:11
